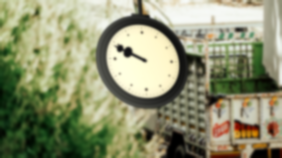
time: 9:49
